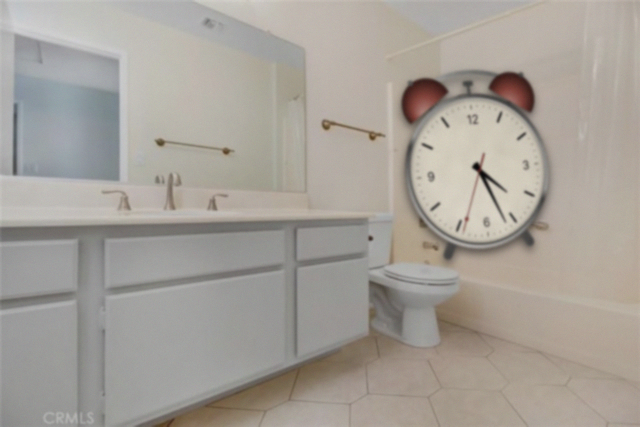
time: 4:26:34
